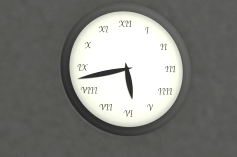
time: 5:43
